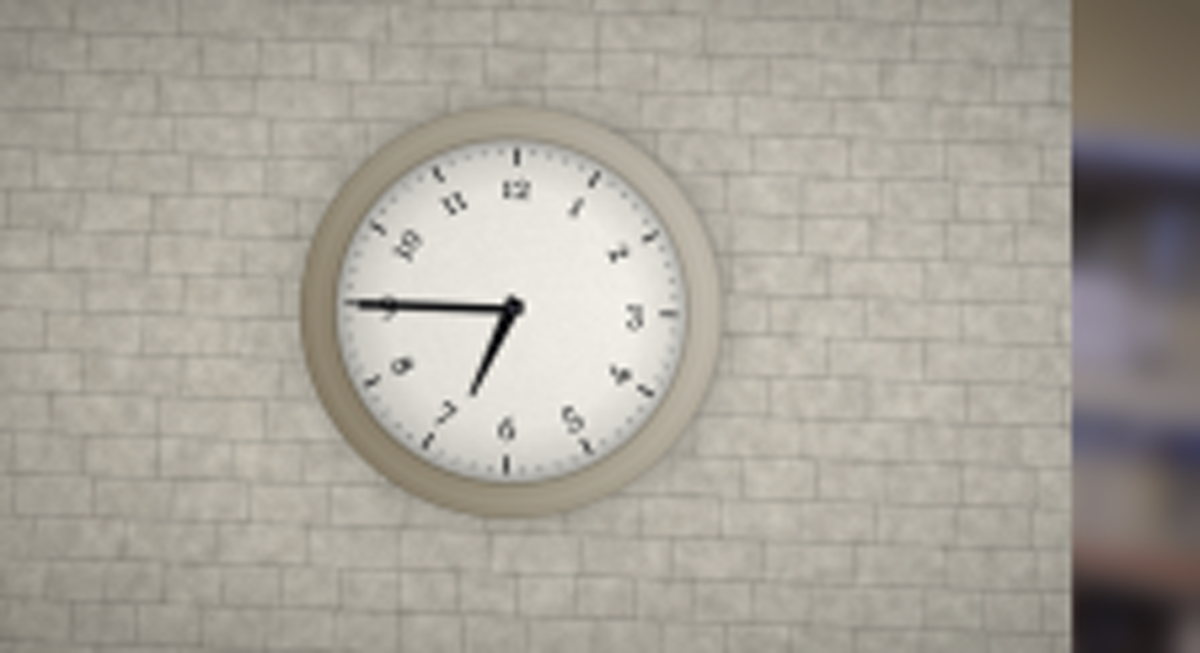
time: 6:45
